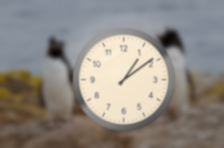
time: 1:09
